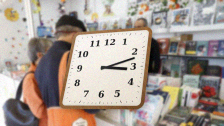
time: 3:12
